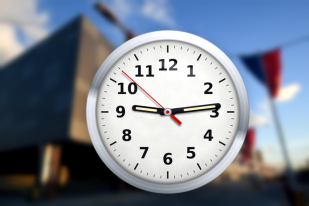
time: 9:13:52
